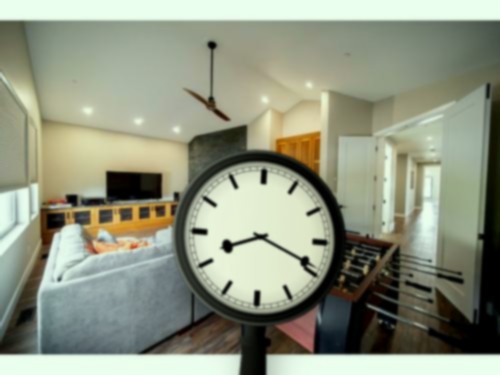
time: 8:19
